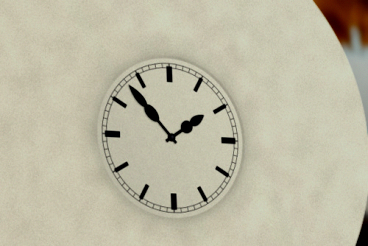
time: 1:53
